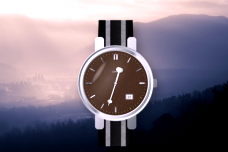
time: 12:33
